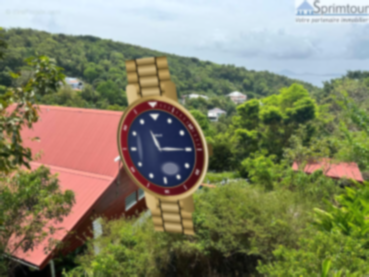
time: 11:15
